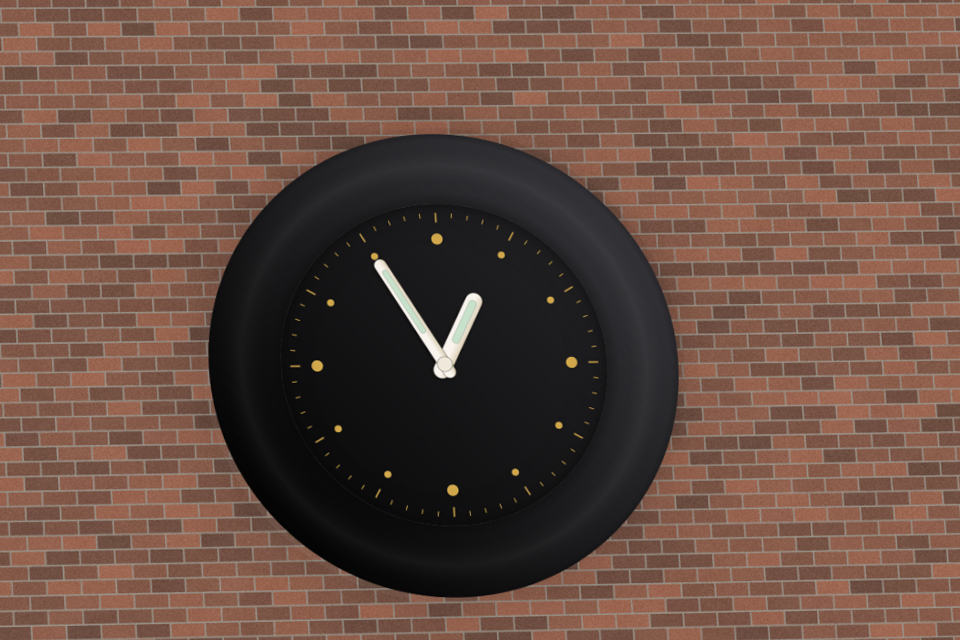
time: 12:55
